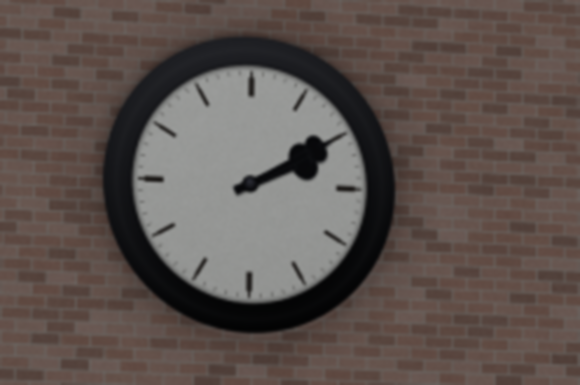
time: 2:10
